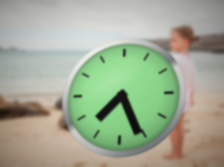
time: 7:26
